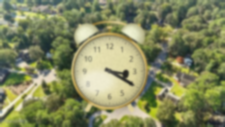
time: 3:20
